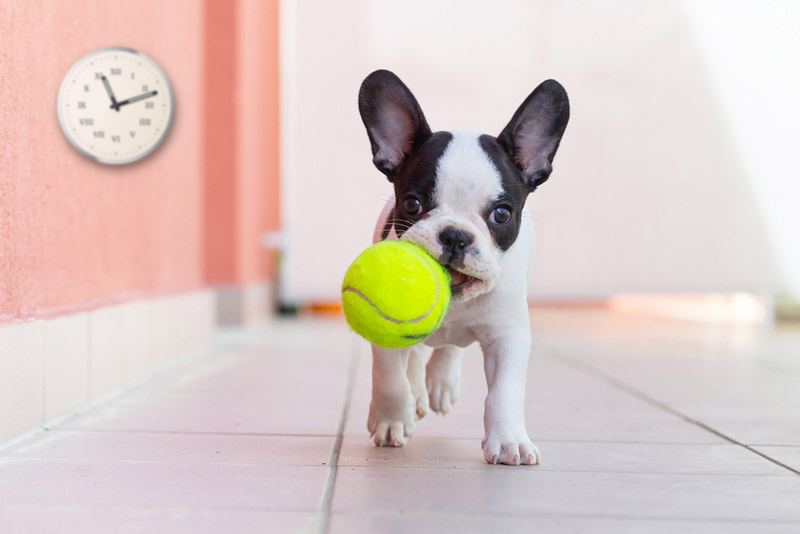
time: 11:12
